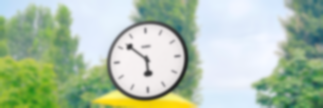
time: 5:52
